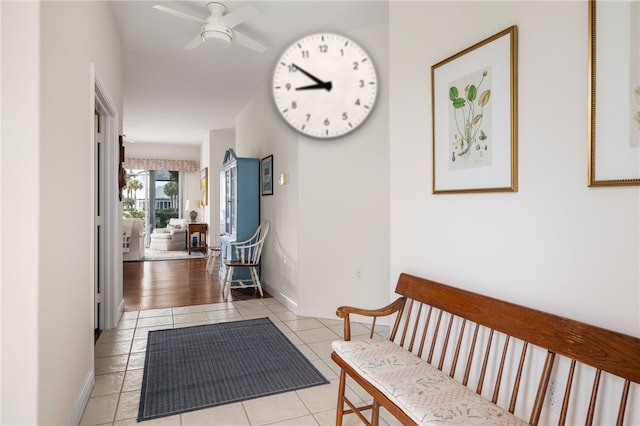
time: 8:51
